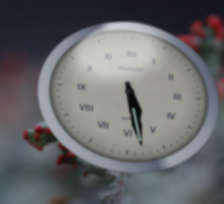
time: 5:28
